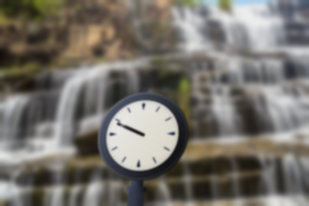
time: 9:49
